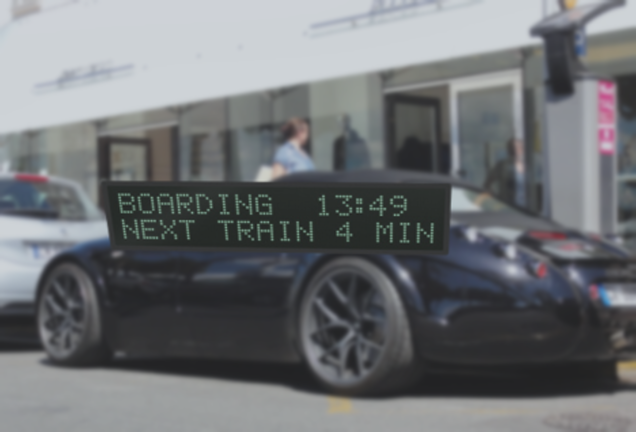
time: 13:49
